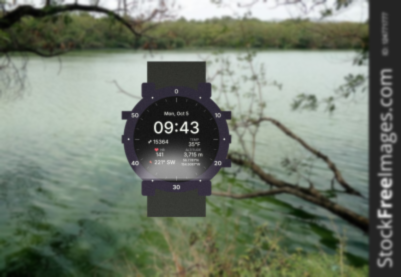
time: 9:43
